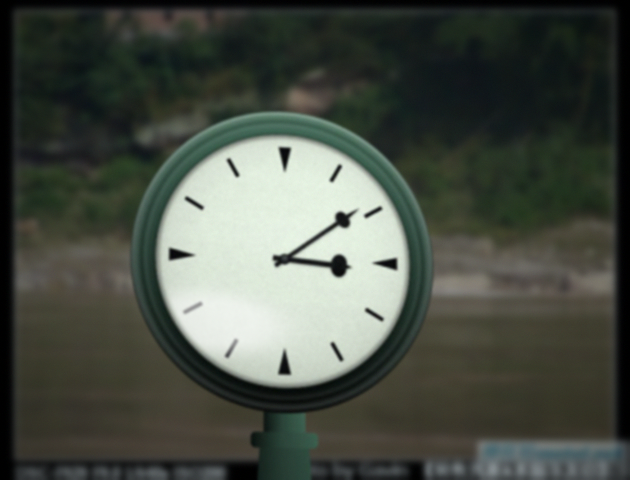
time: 3:09
